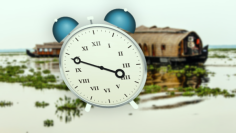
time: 3:49
